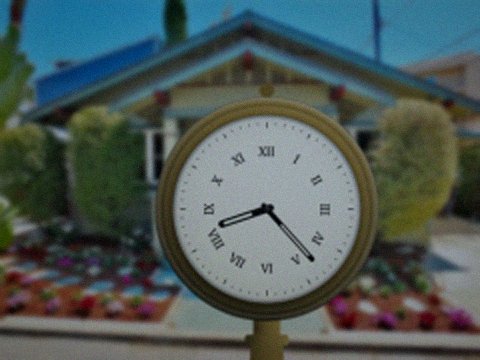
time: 8:23
